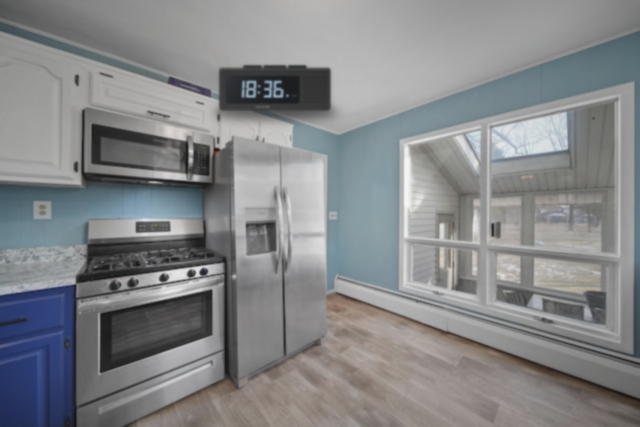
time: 18:36
